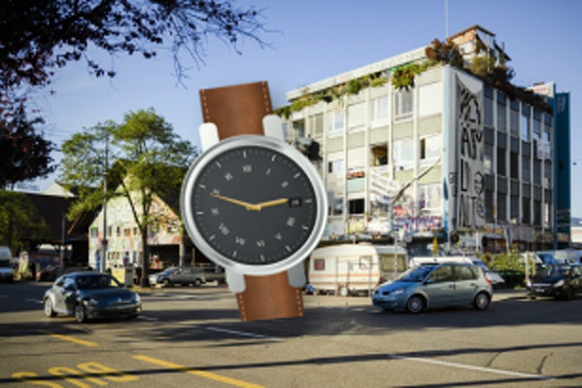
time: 2:49
